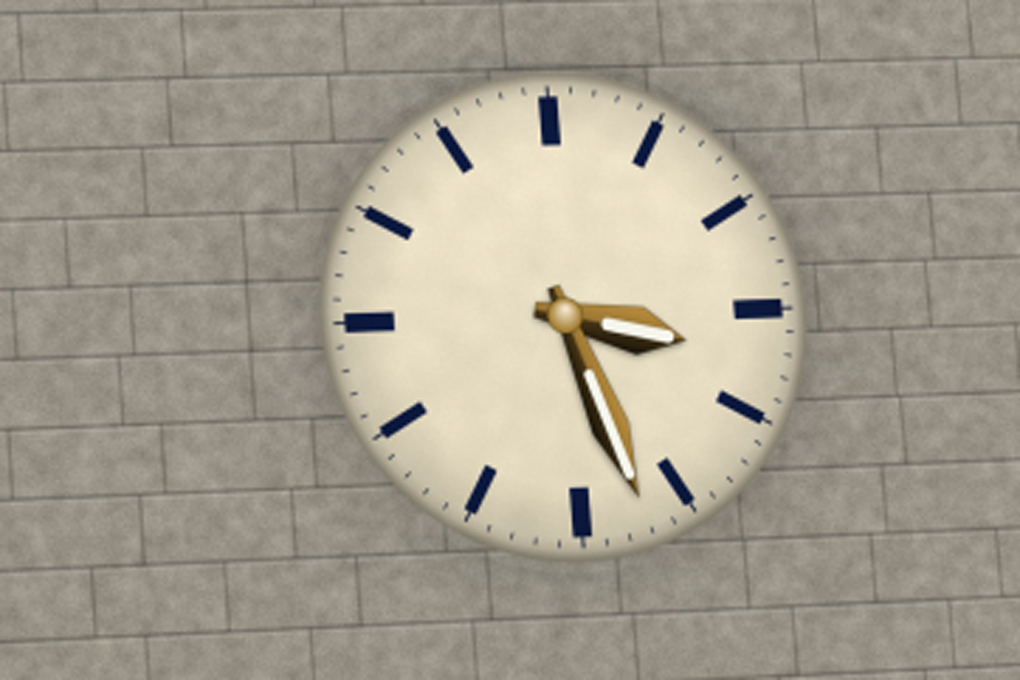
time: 3:27
